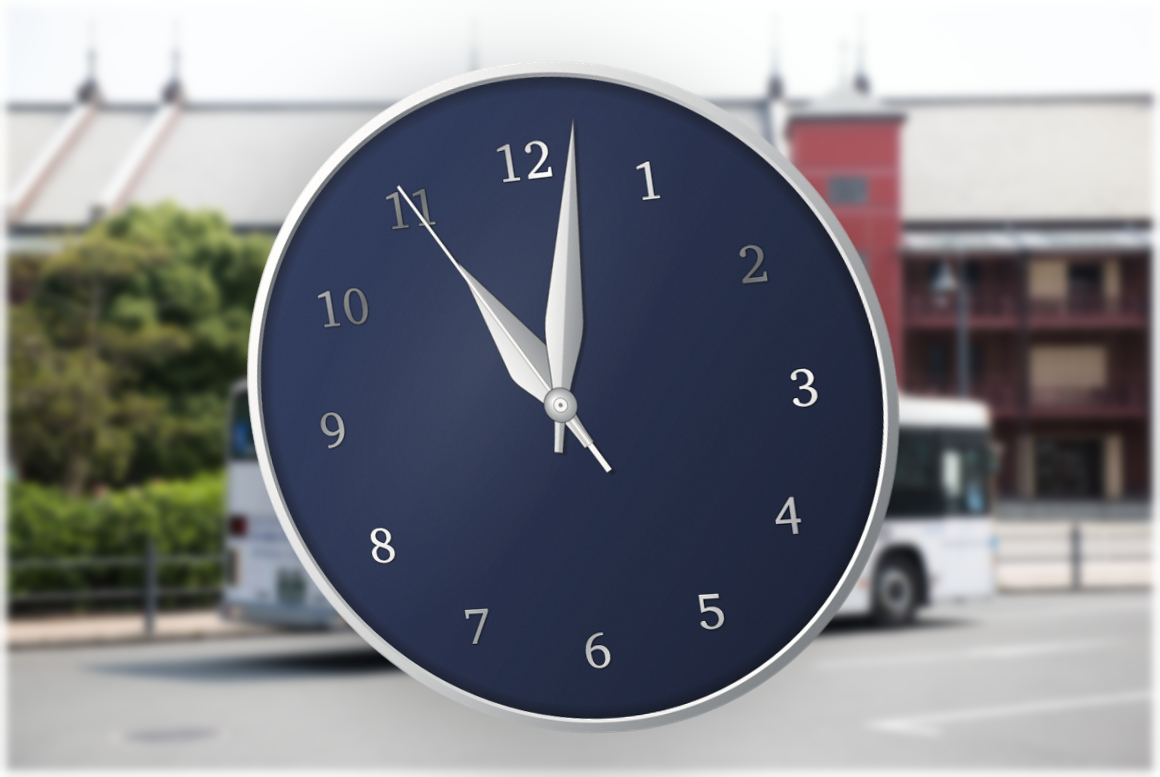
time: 11:01:55
